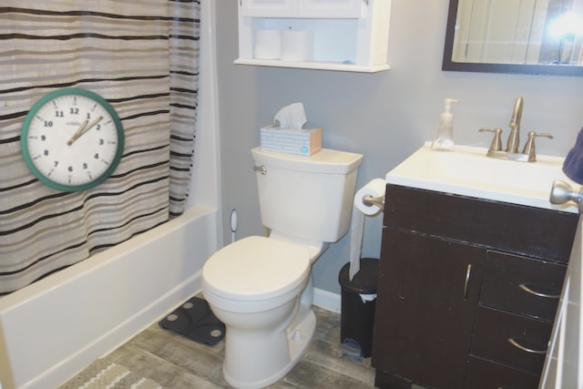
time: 1:08
